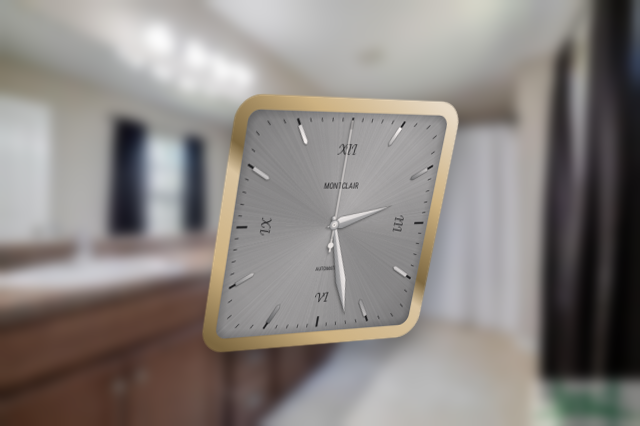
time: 2:27:00
